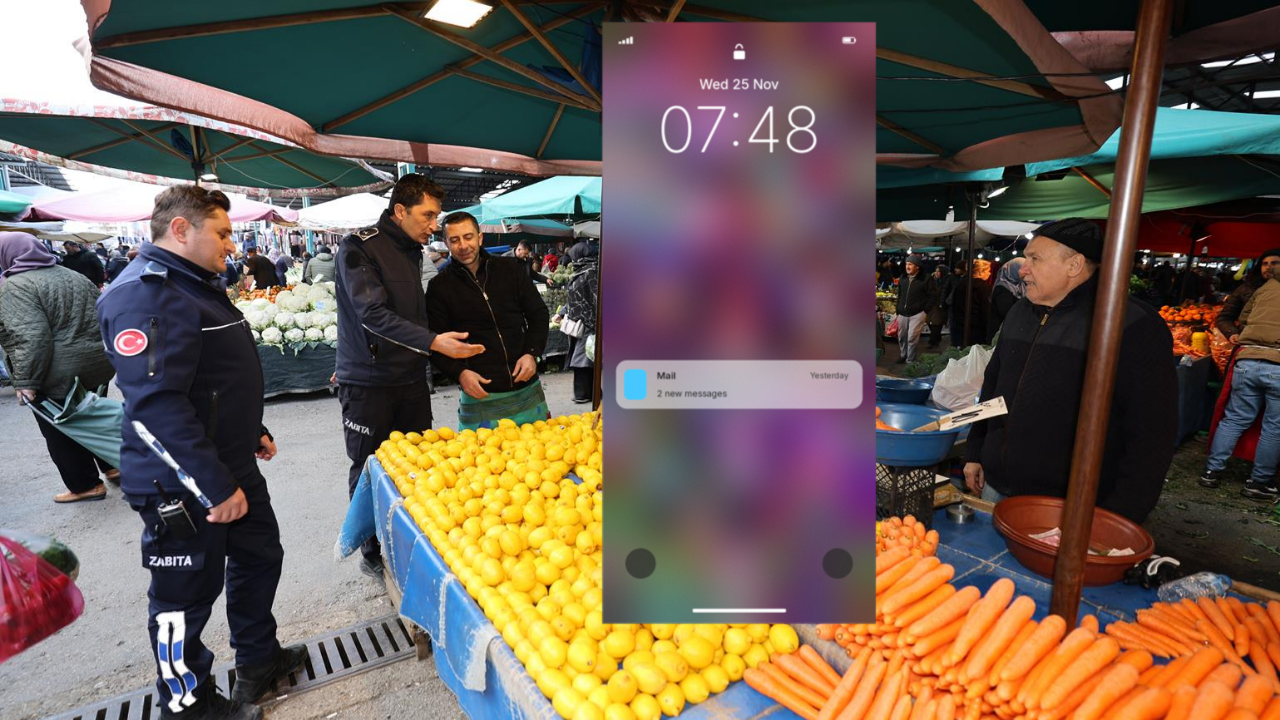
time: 7:48
